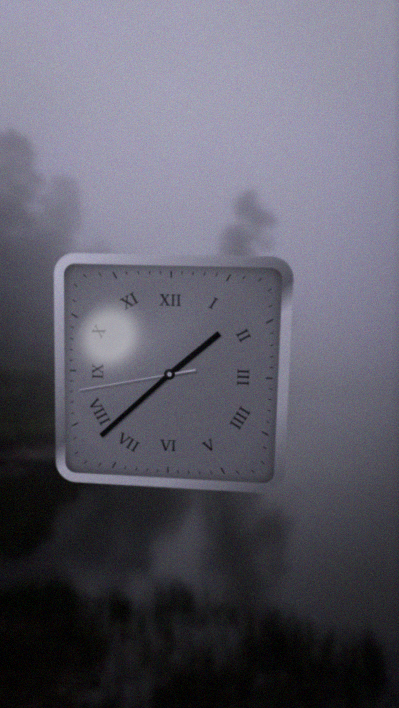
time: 1:37:43
